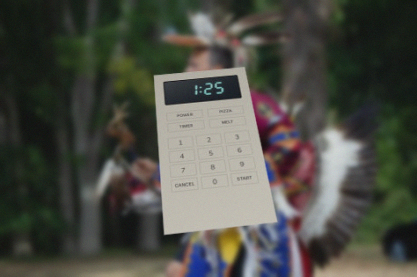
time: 1:25
